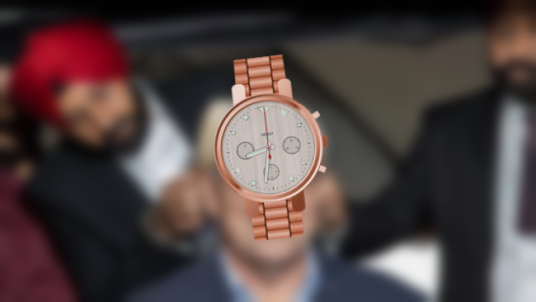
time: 8:32
